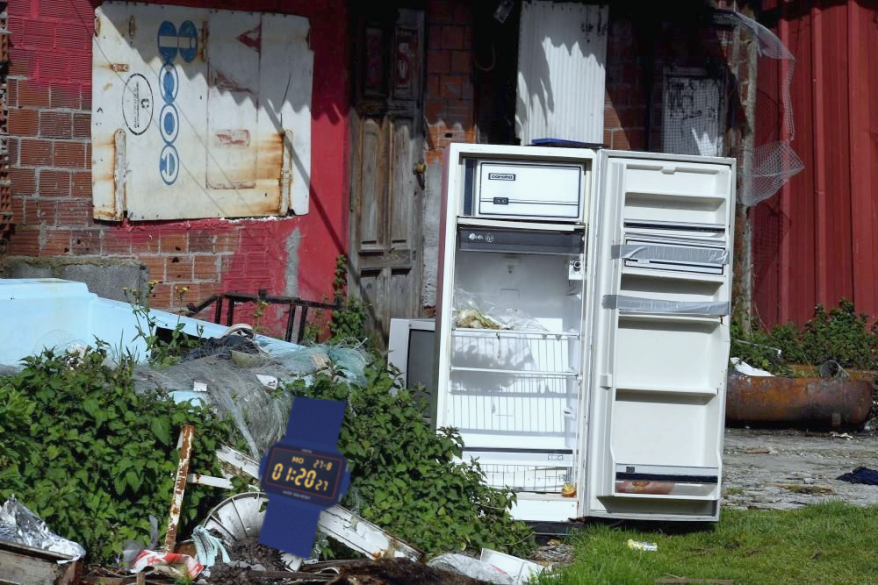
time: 1:20
